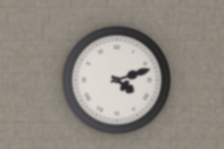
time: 4:12
